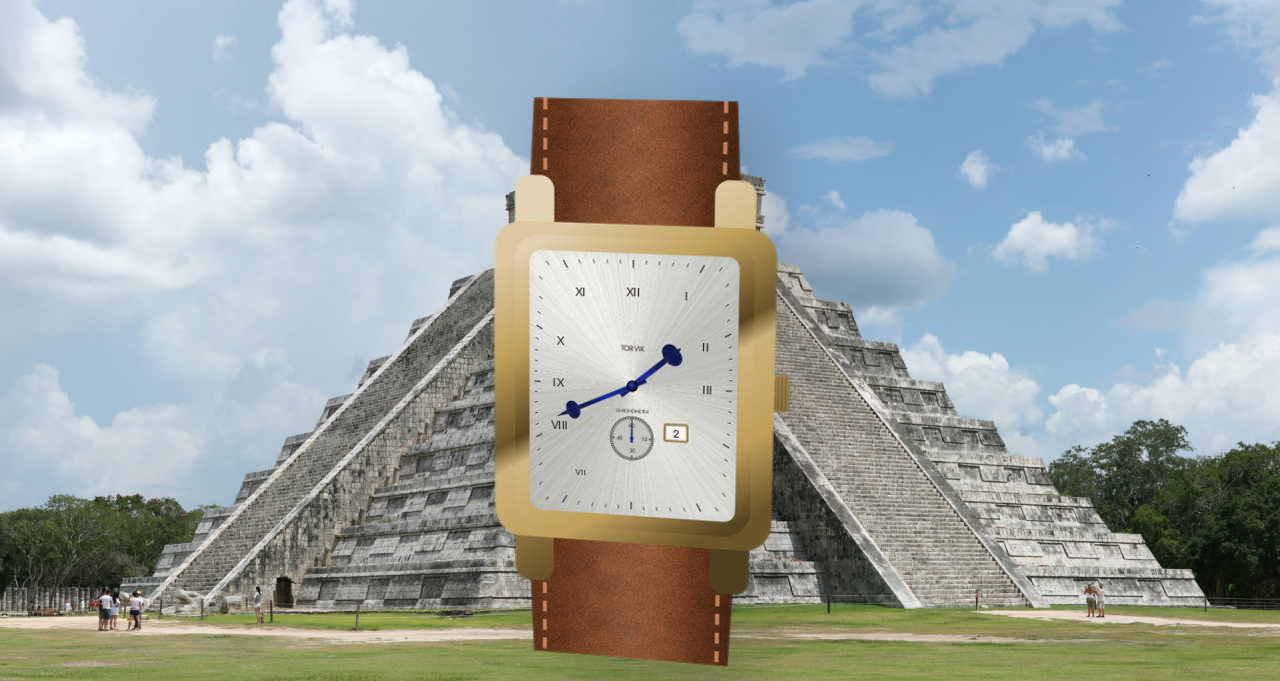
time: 1:41
